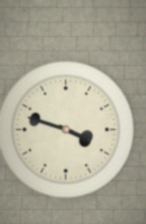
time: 3:48
